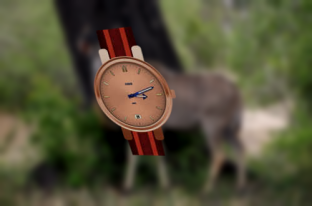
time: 3:12
